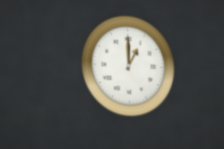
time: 1:00
